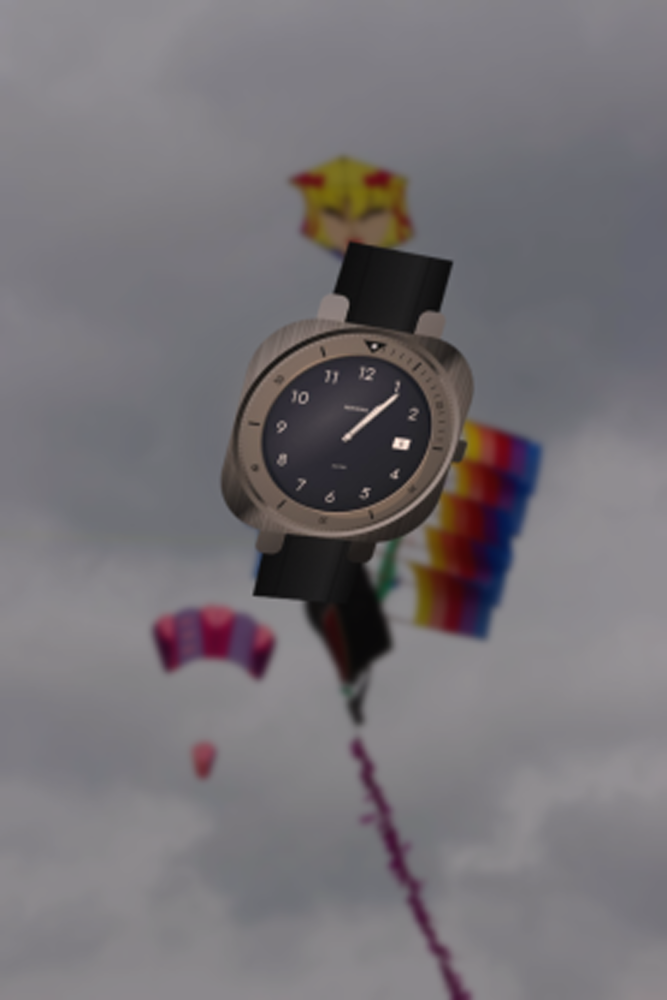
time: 1:06
